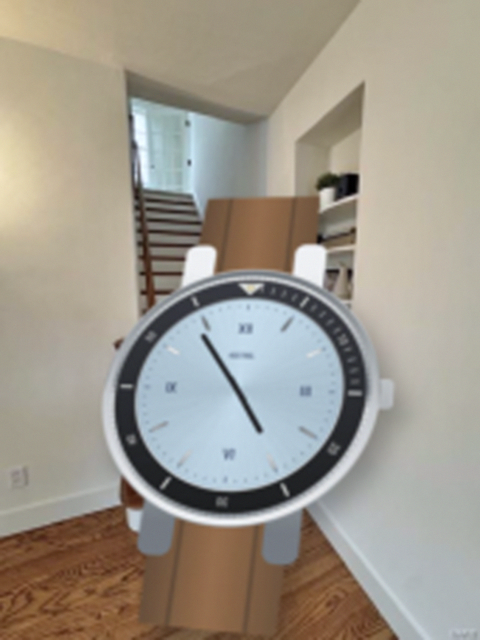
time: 4:54
